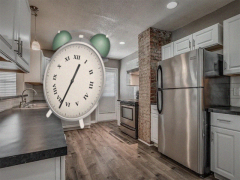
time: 12:33
